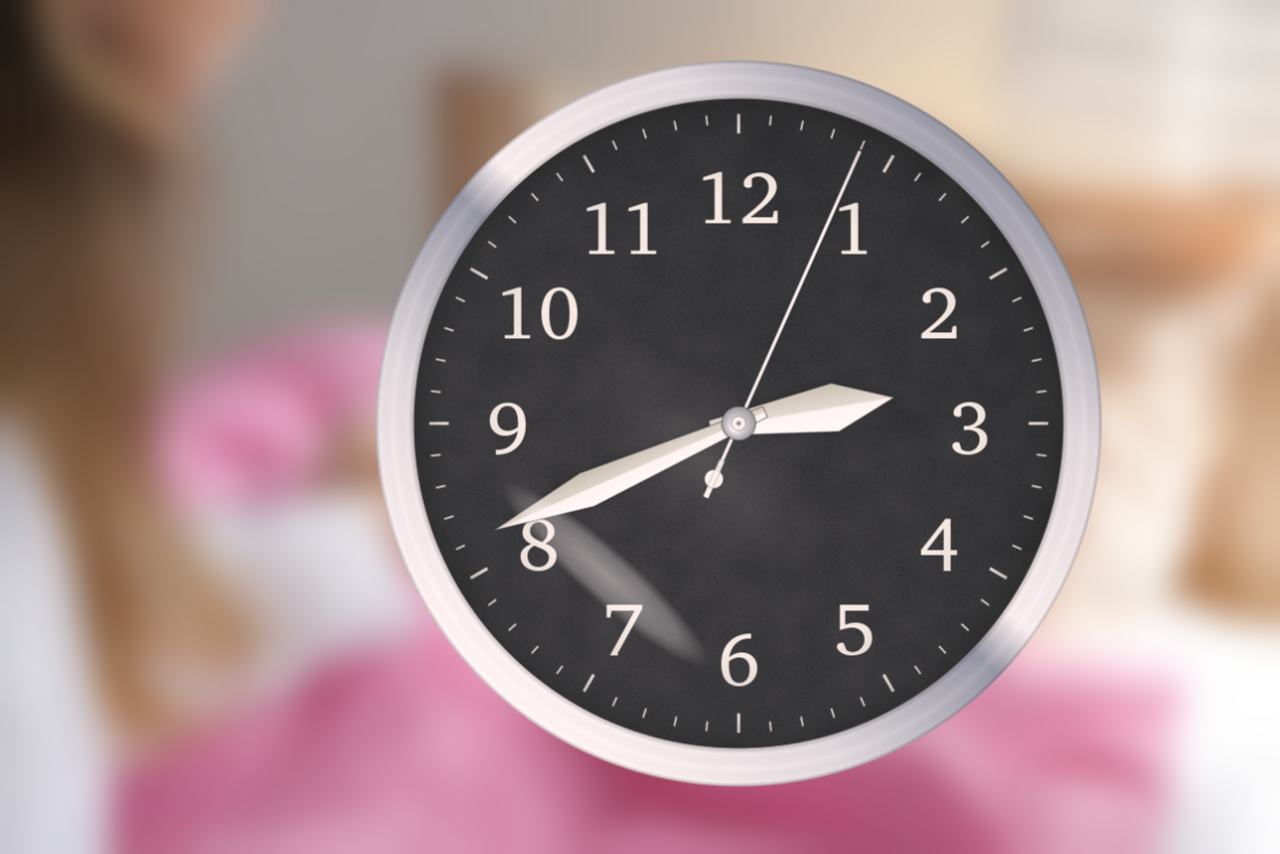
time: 2:41:04
